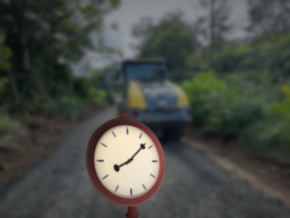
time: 8:08
